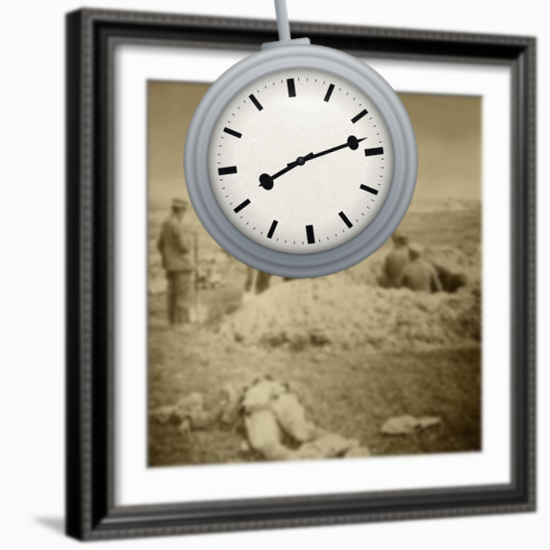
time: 8:13
